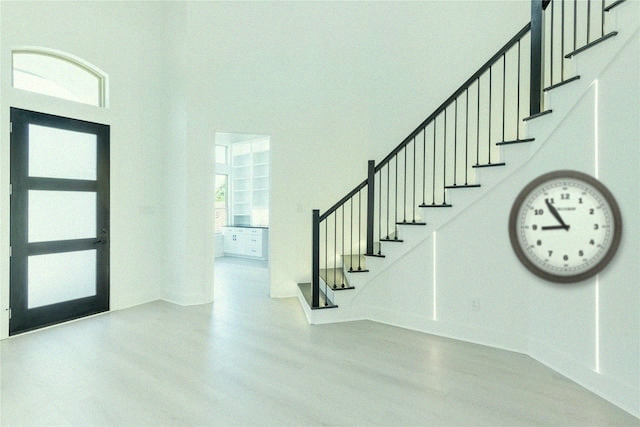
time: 8:54
